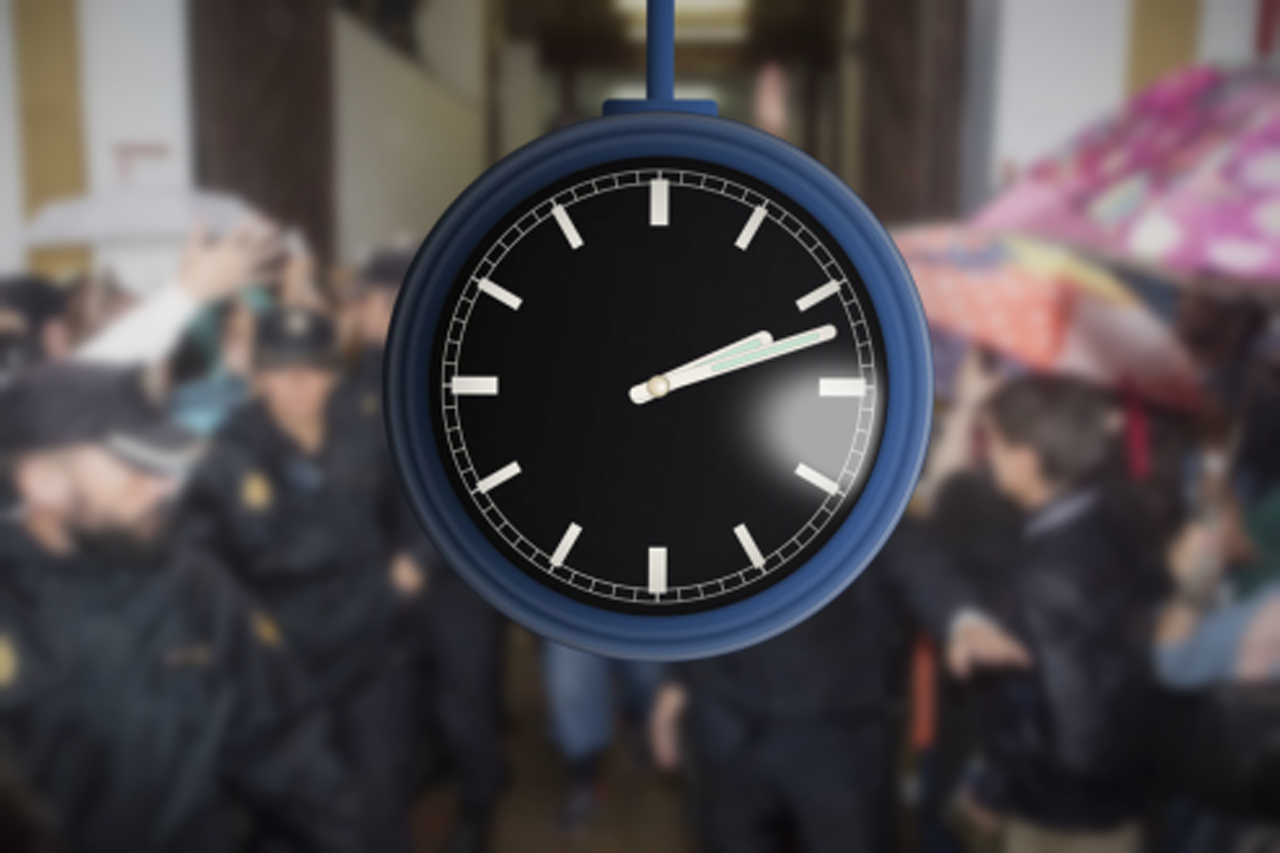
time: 2:12
